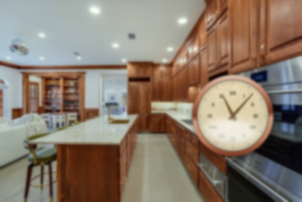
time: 11:07
